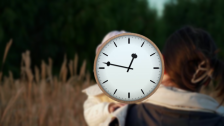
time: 12:47
